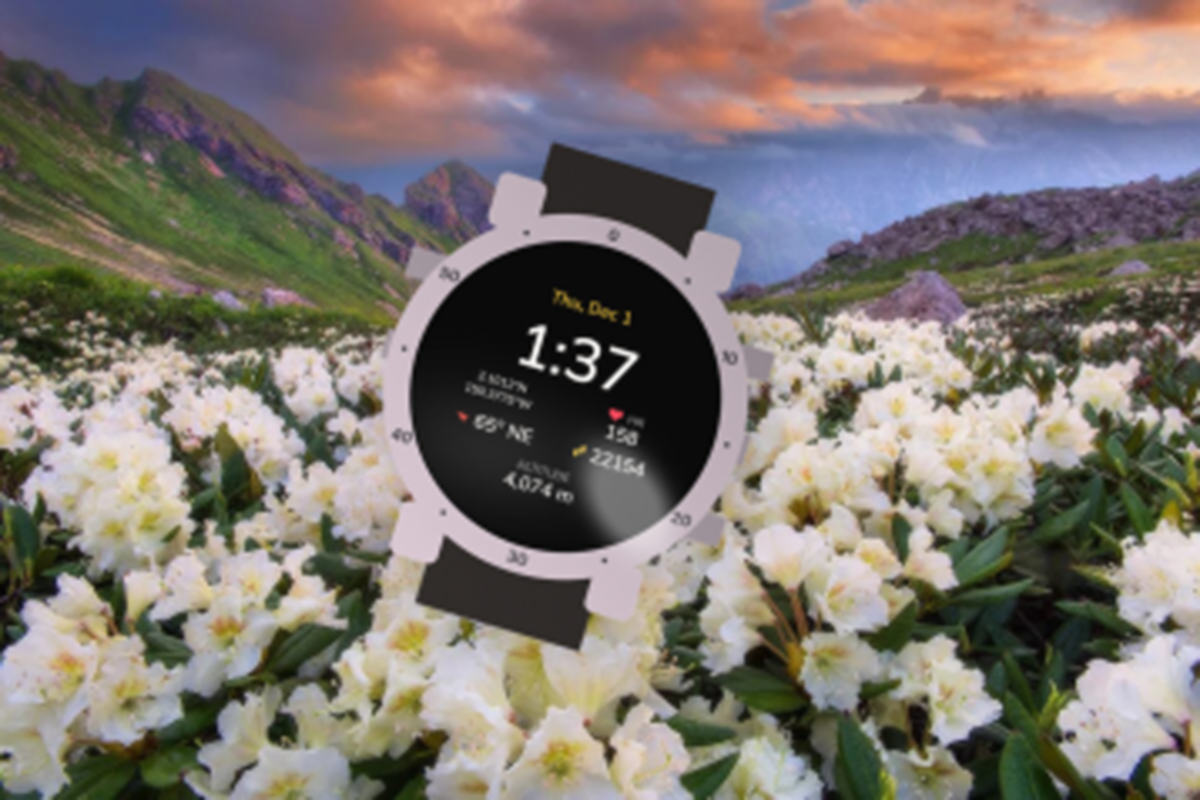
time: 1:37
